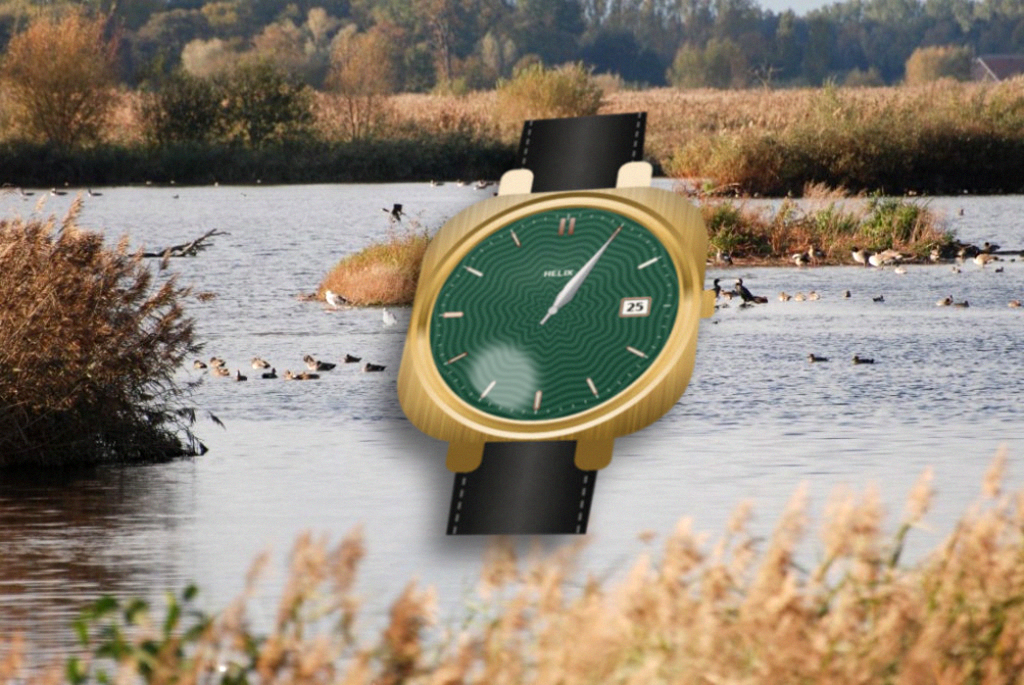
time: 1:05
